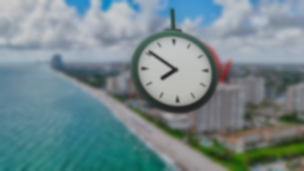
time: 7:51
